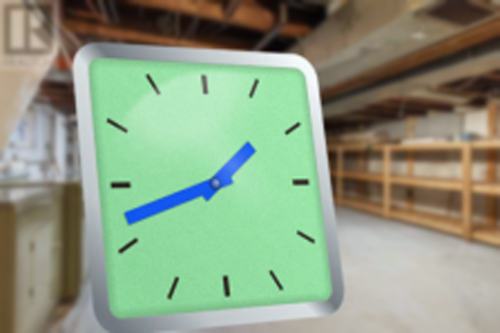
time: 1:42
